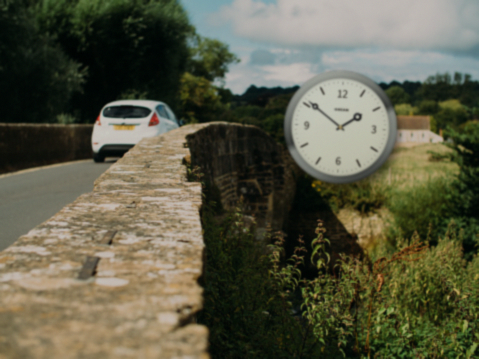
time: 1:51
